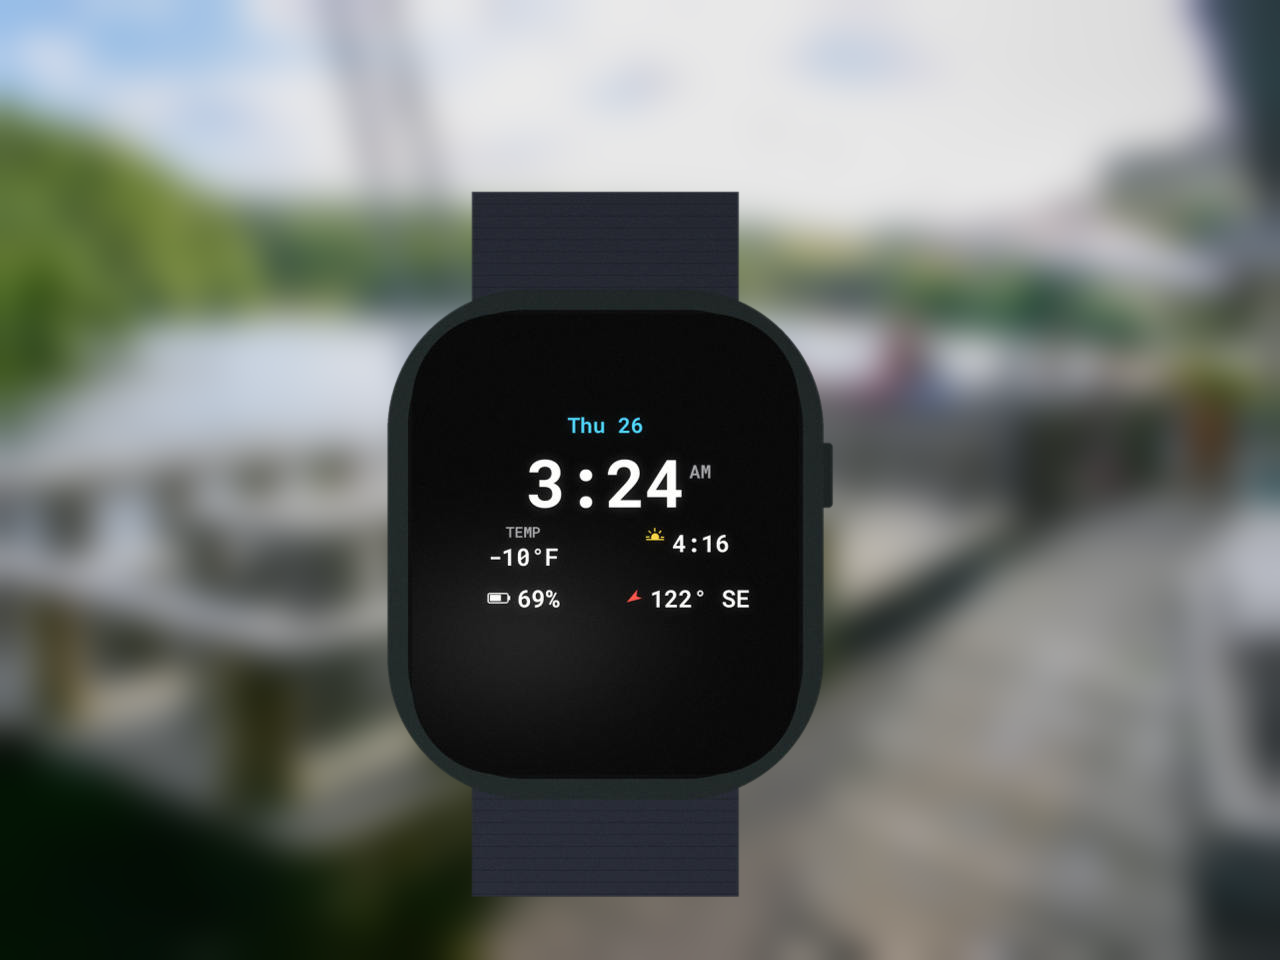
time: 3:24
